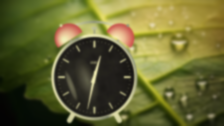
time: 12:32
